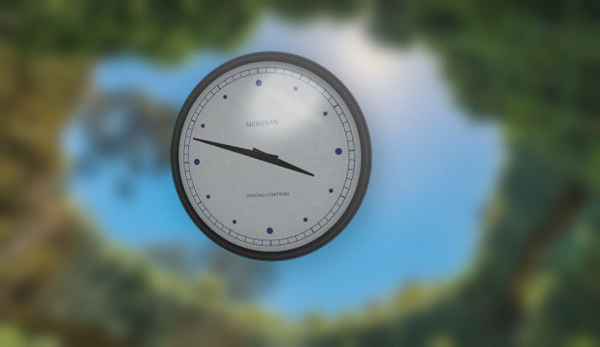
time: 3:48
